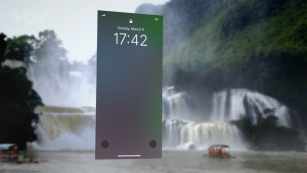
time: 17:42
